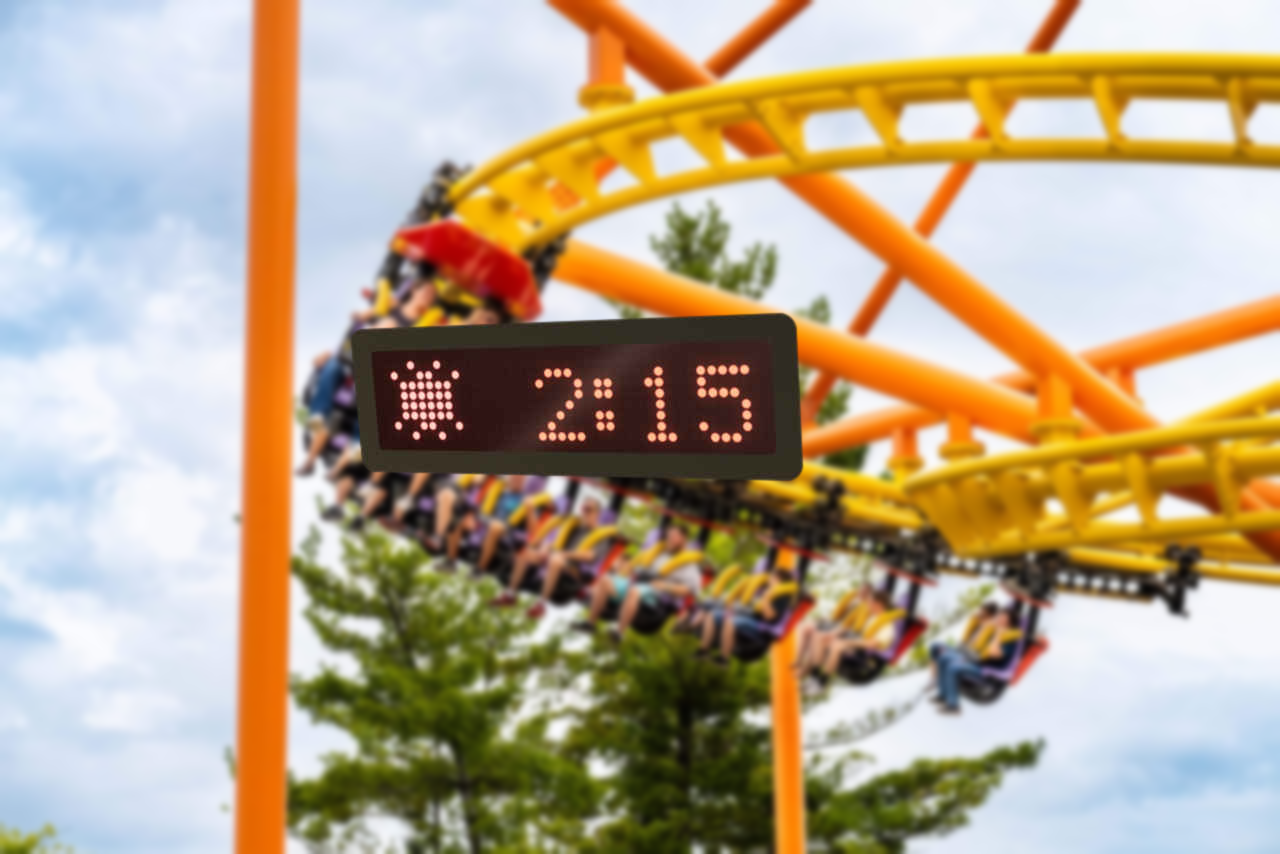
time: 2:15
